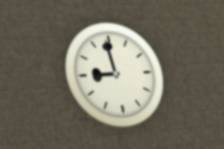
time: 8:59
